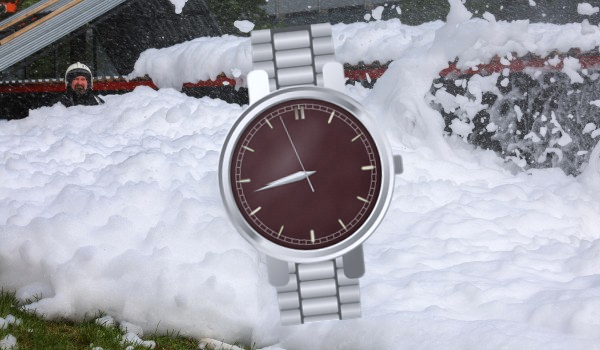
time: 8:42:57
